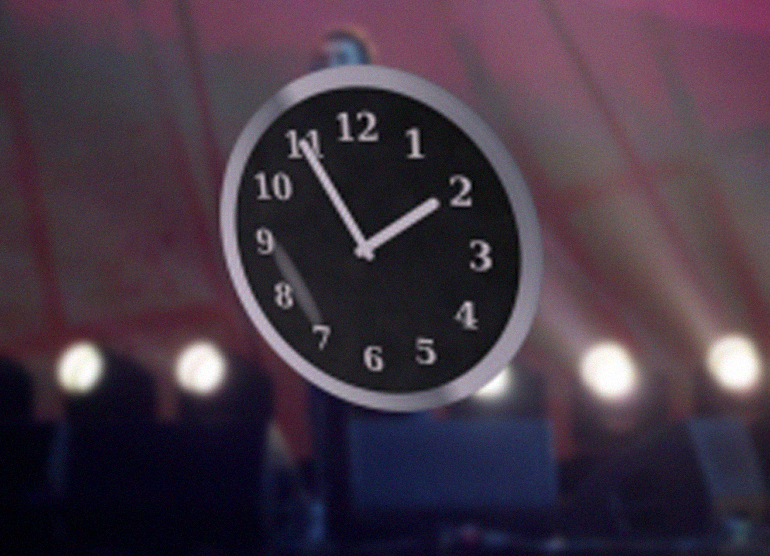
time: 1:55
